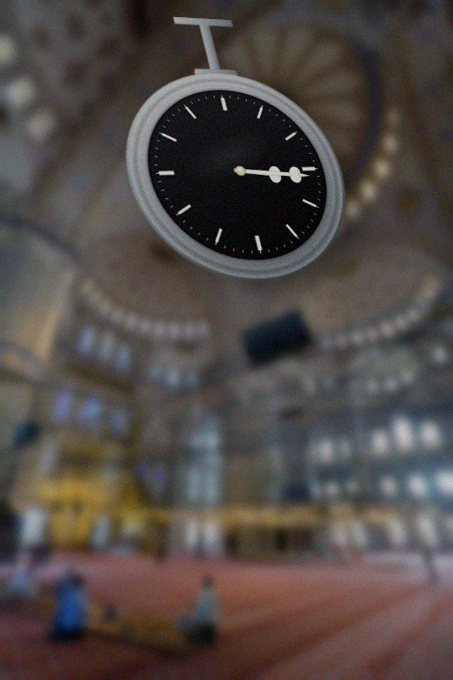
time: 3:16
